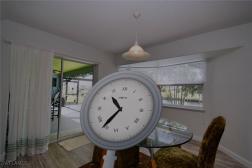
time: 10:36
